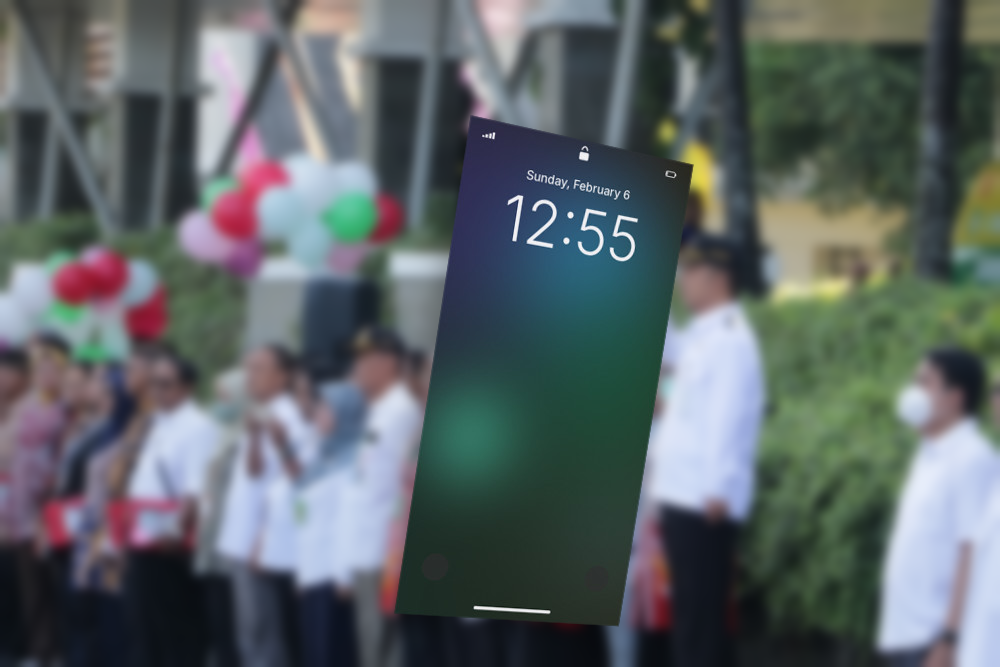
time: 12:55
